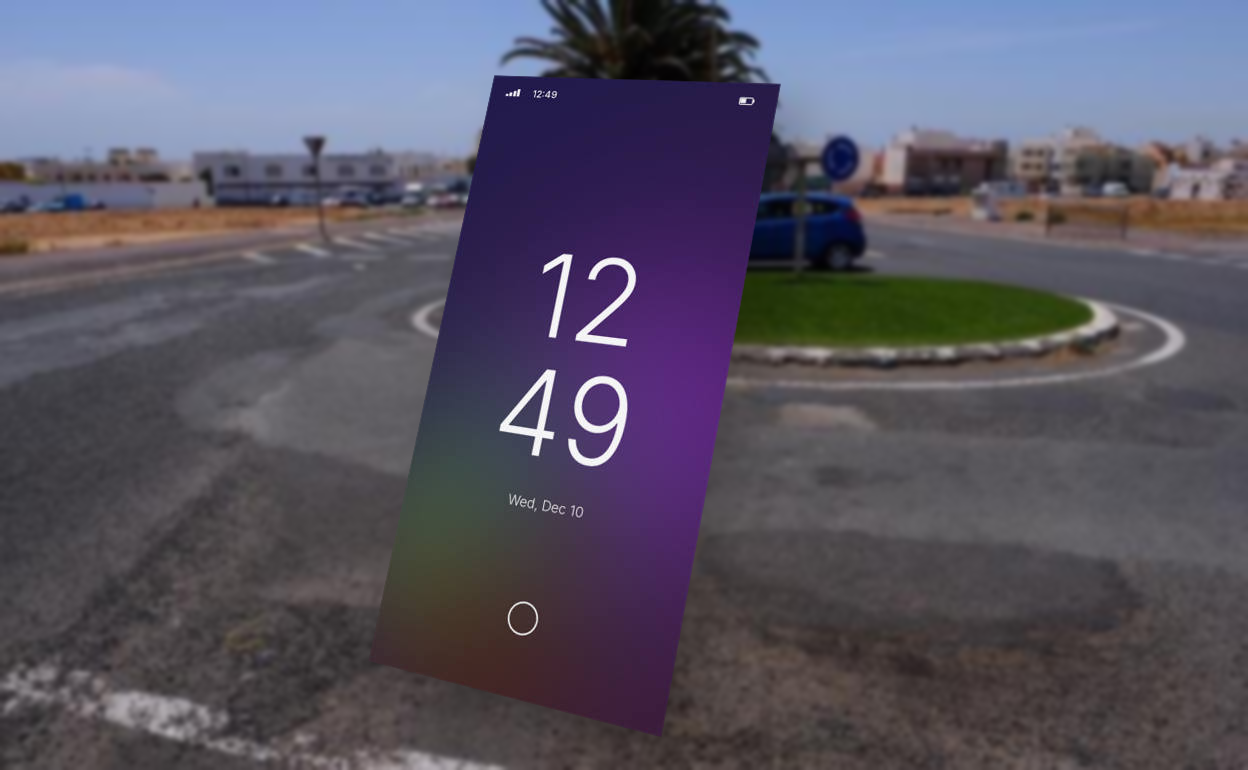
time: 12:49
